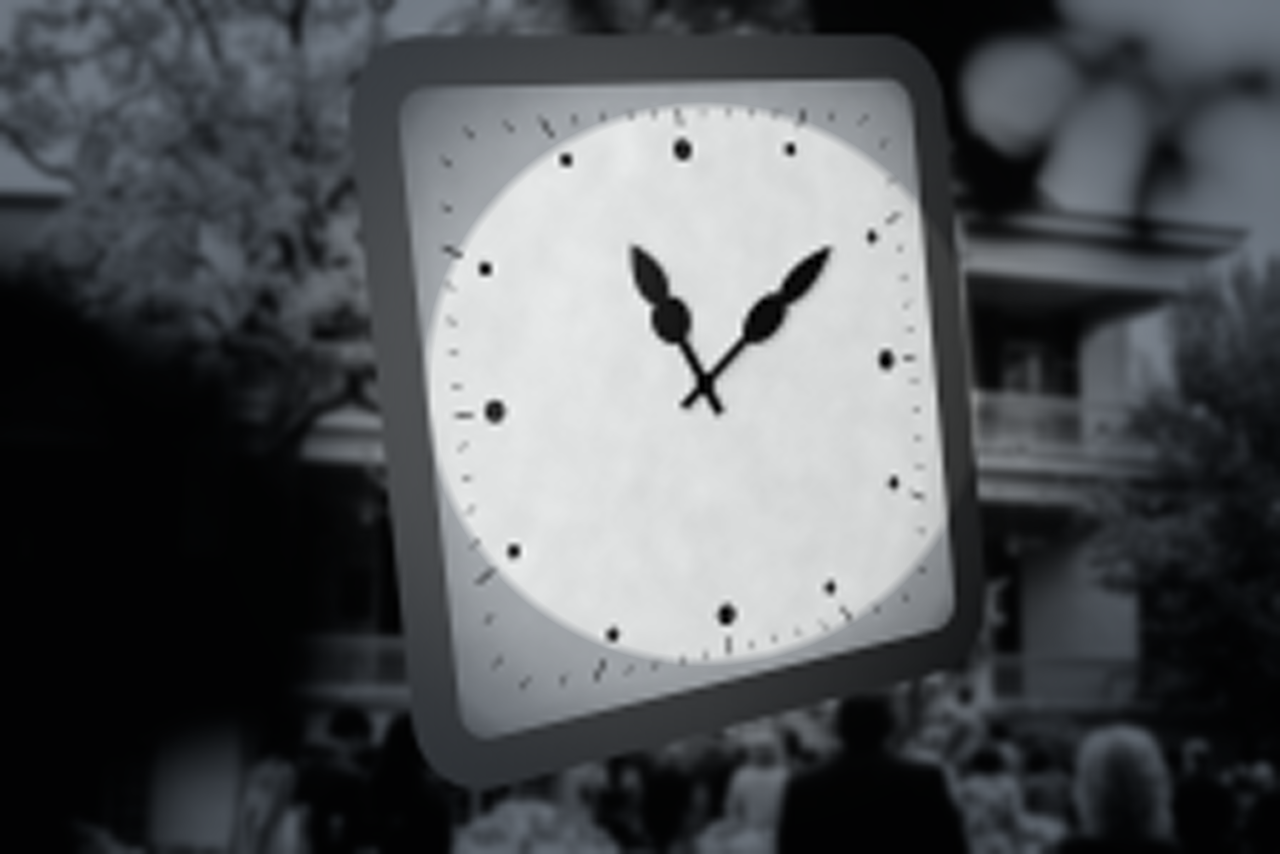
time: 11:09
